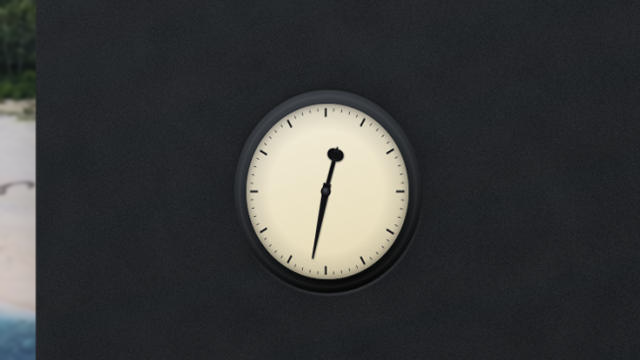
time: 12:32
